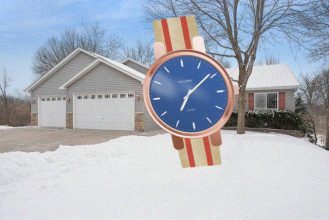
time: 7:09
